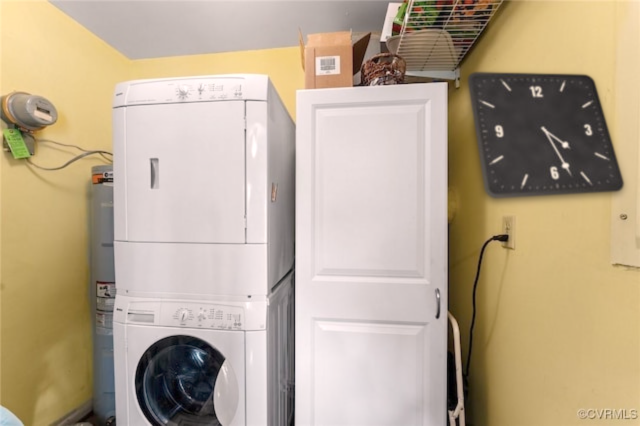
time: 4:27
